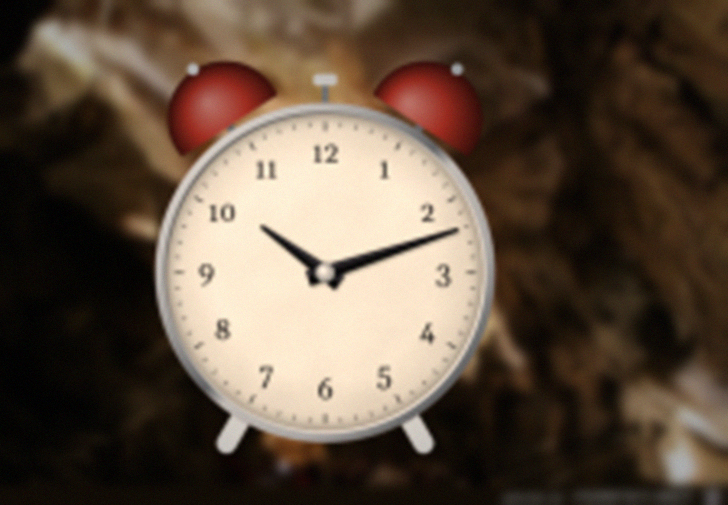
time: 10:12
